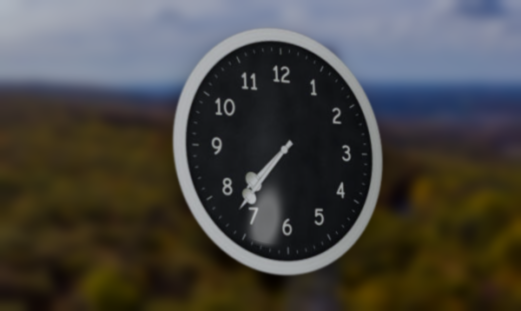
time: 7:37
